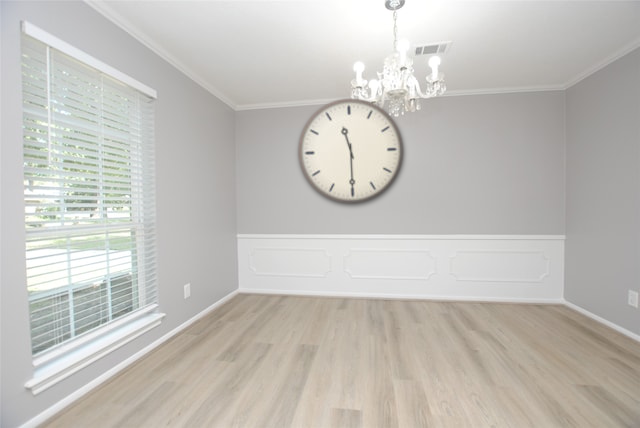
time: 11:30
